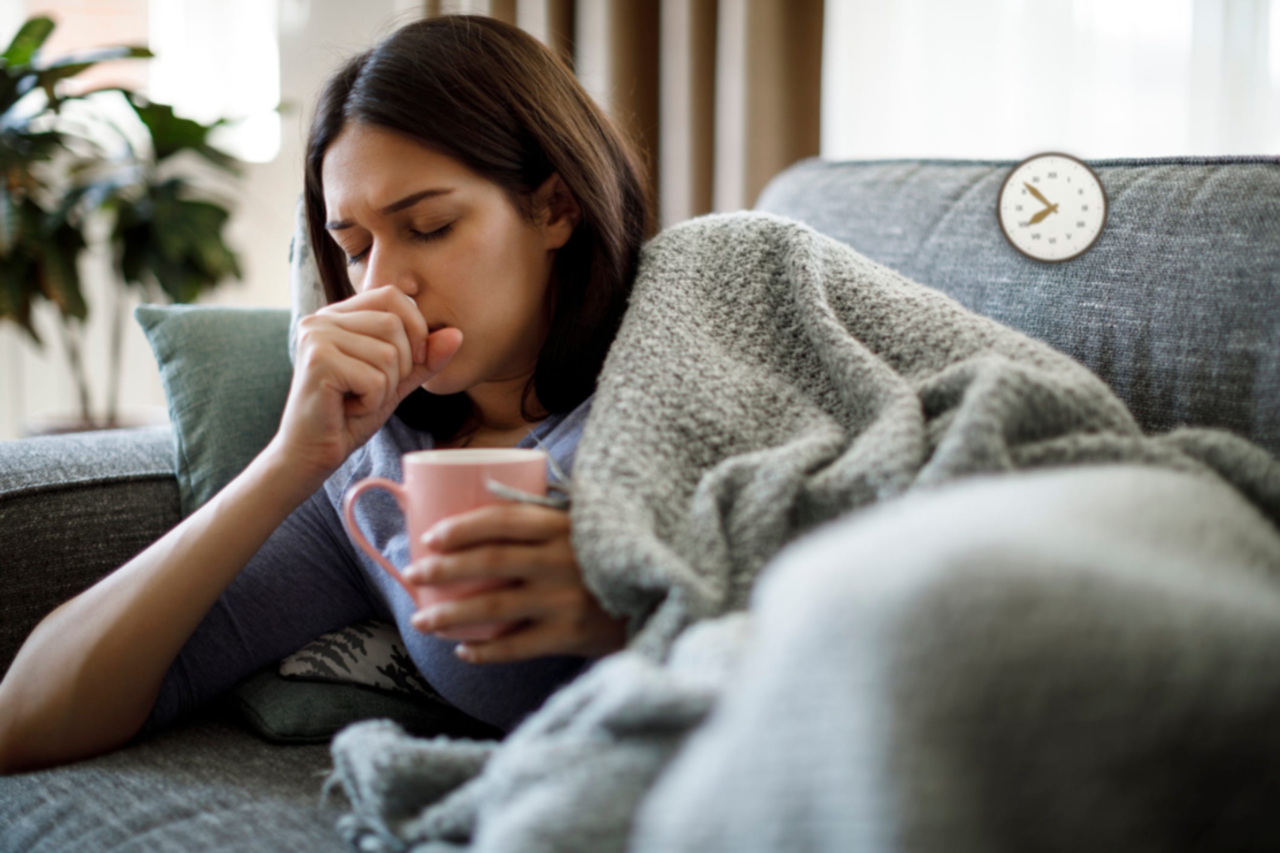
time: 7:52
